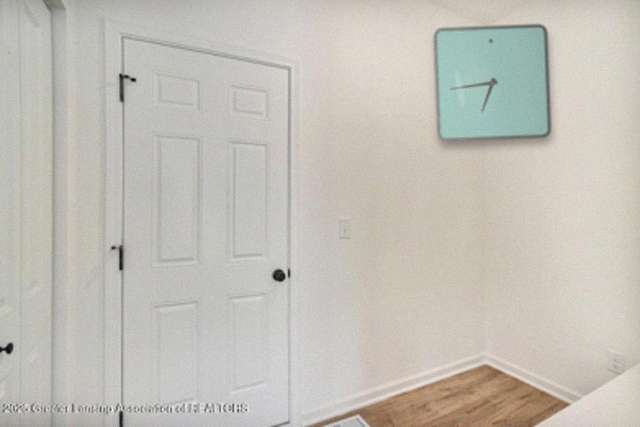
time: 6:44
